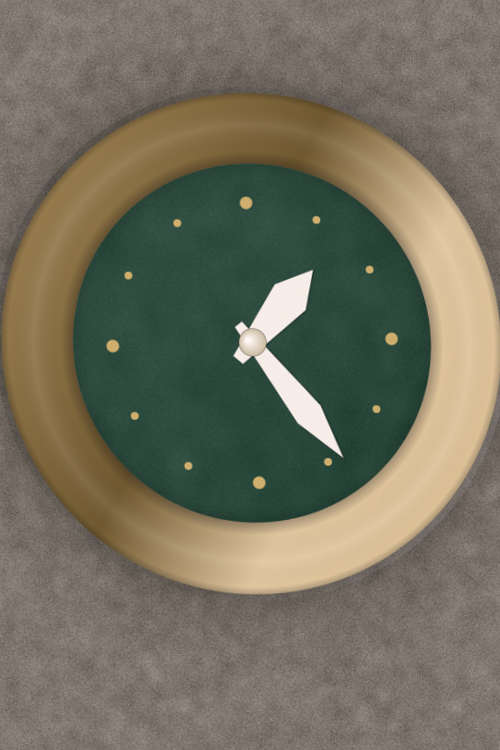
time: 1:24
